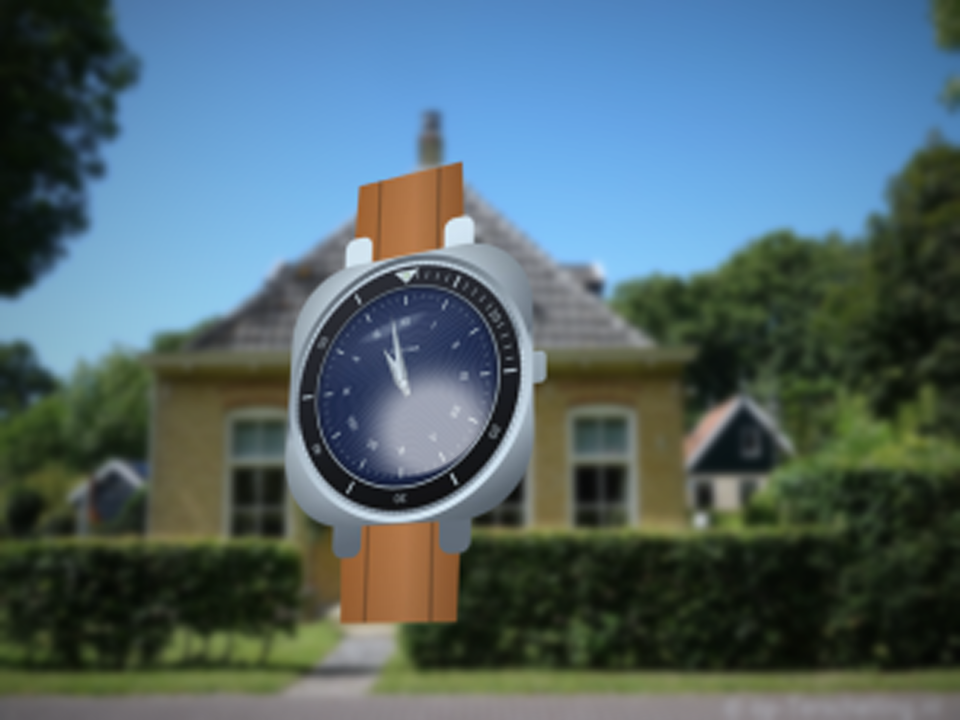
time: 10:58
